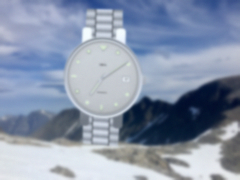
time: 7:09
